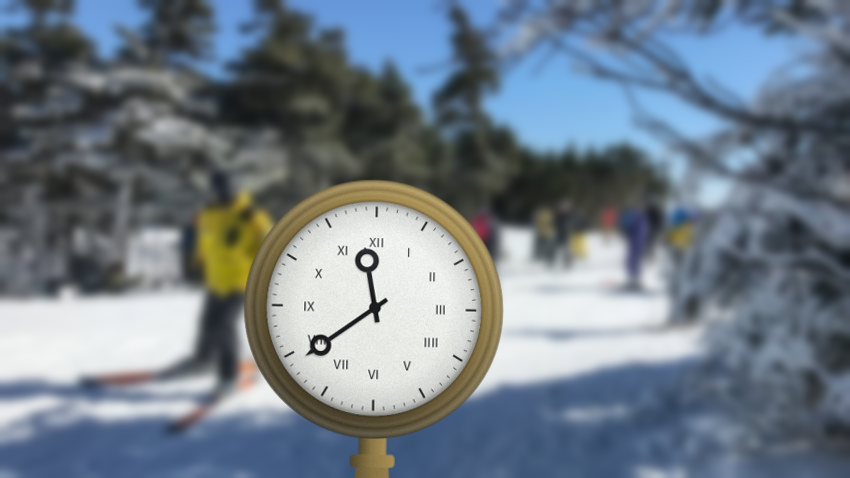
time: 11:39
